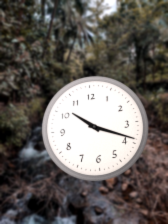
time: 10:19
